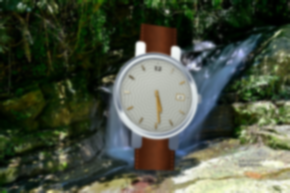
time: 5:29
